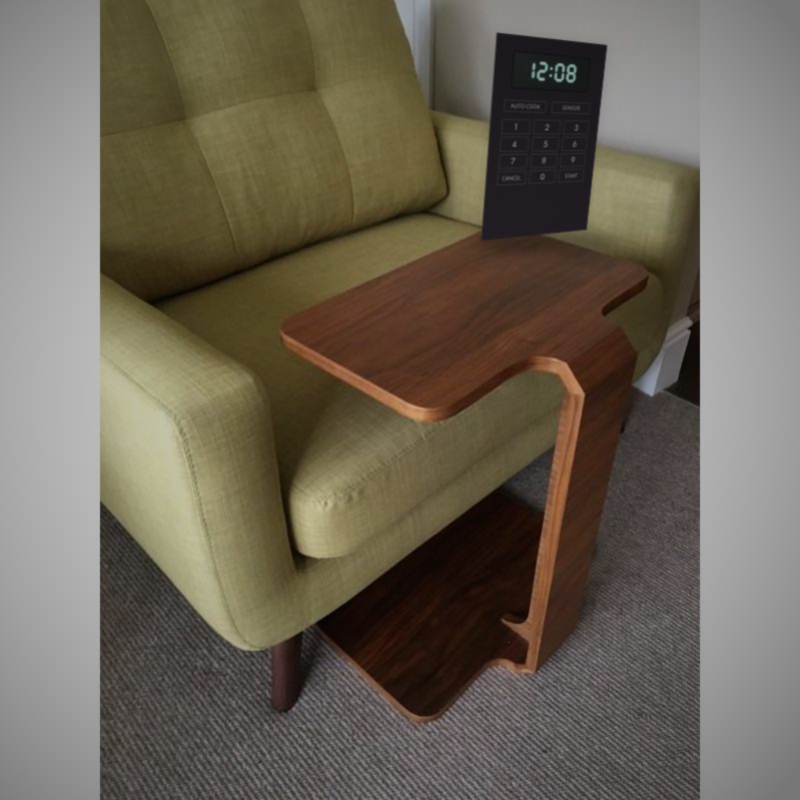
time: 12:08
